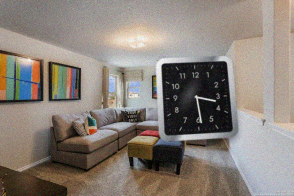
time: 3:29
